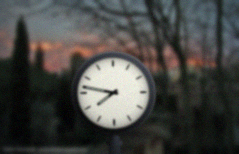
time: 7:47
